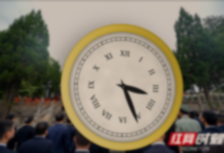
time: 3:26
